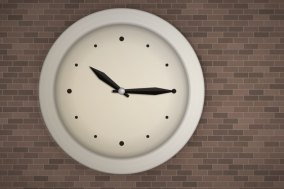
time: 10:15
